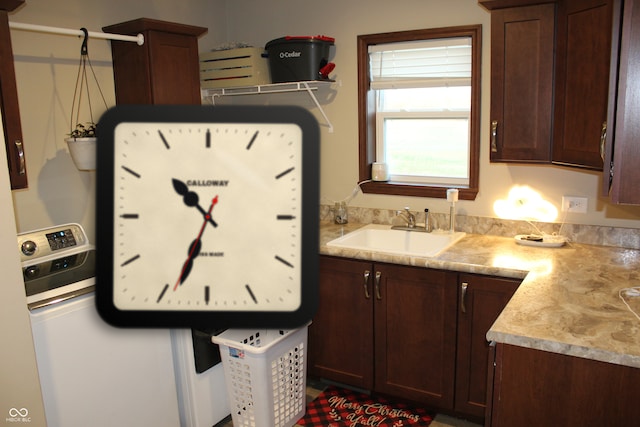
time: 10:33:34
